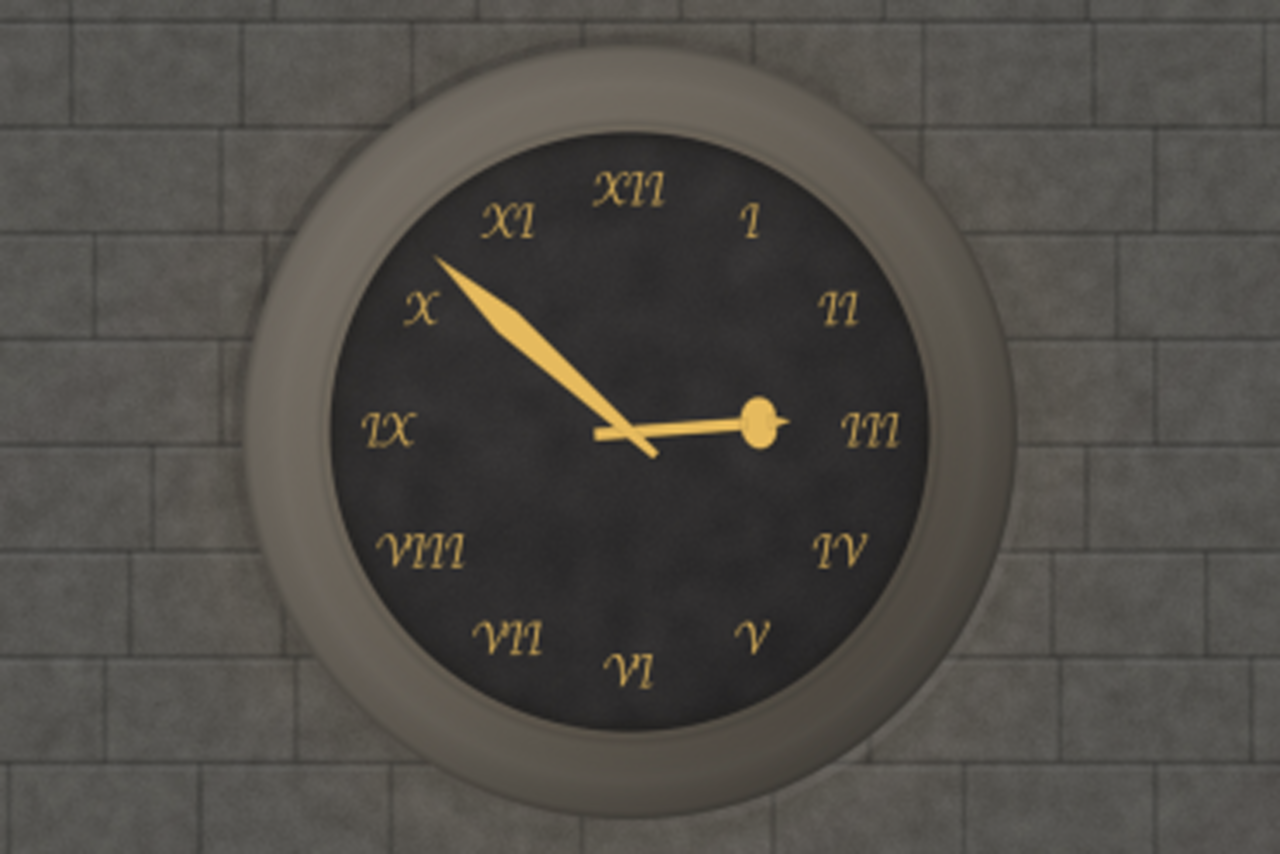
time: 2:52
